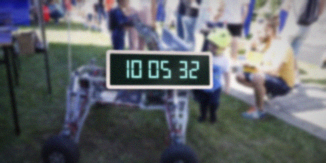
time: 10:05:32
